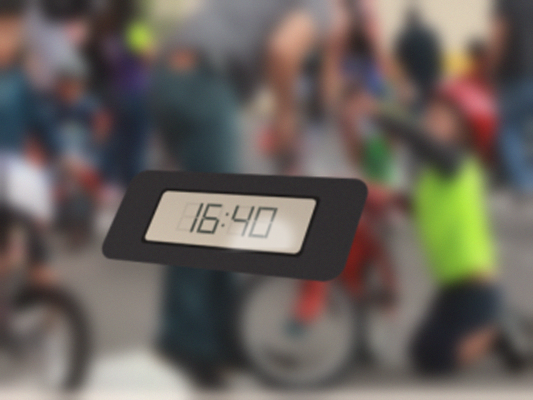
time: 16:40
